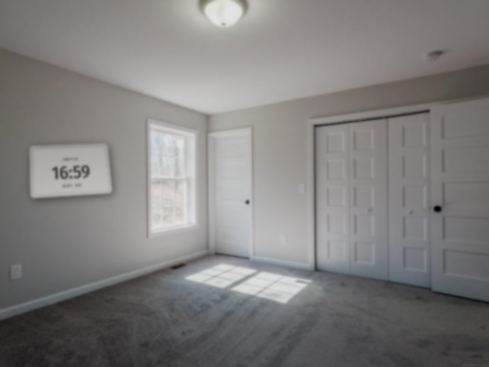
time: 16:59
